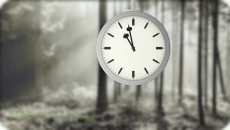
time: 10:58
